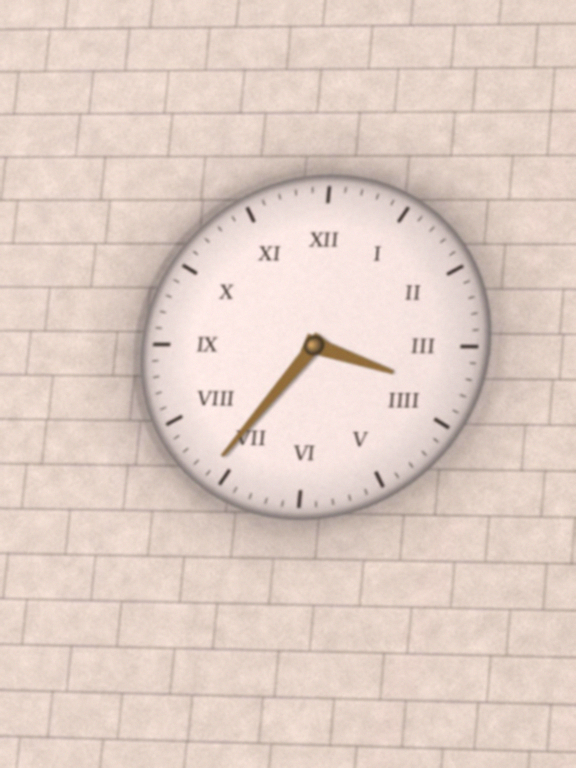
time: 3:36
